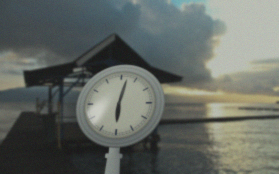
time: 6:02
